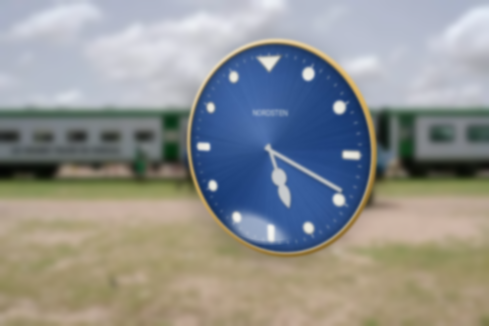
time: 5:19
